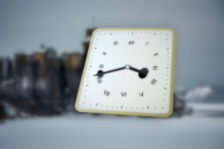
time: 3:42
